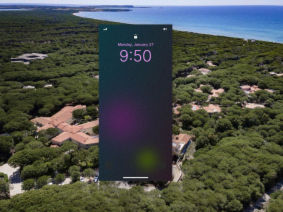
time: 9:50
